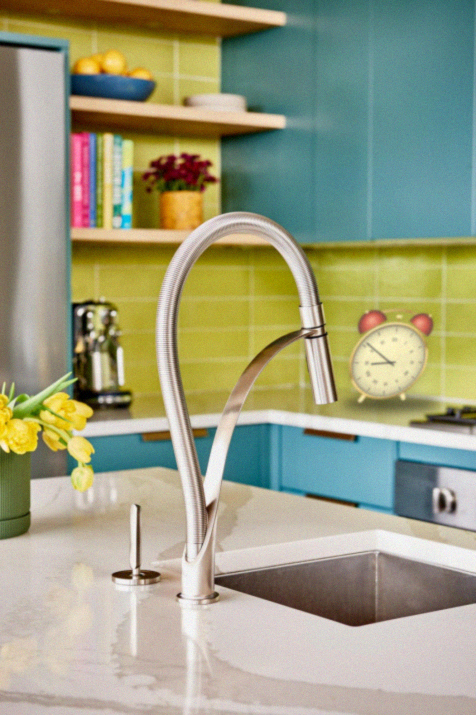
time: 8:51
